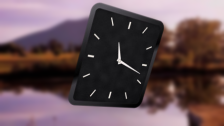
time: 11:18
